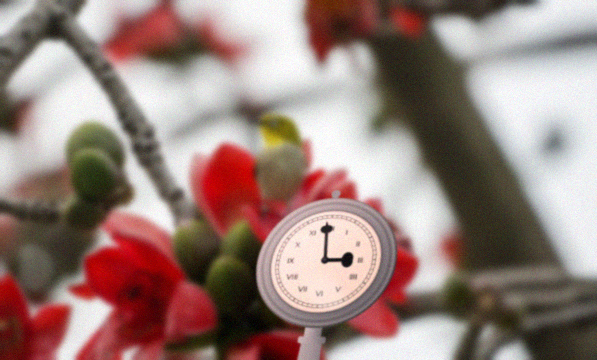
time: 2:59
